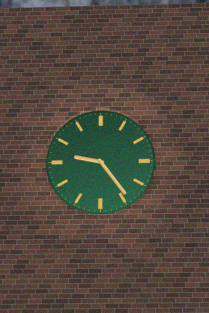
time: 9:24
